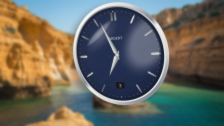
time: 6:56
